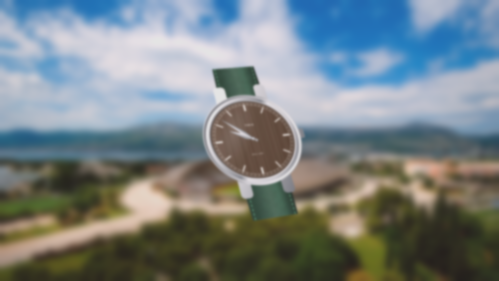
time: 9:52
